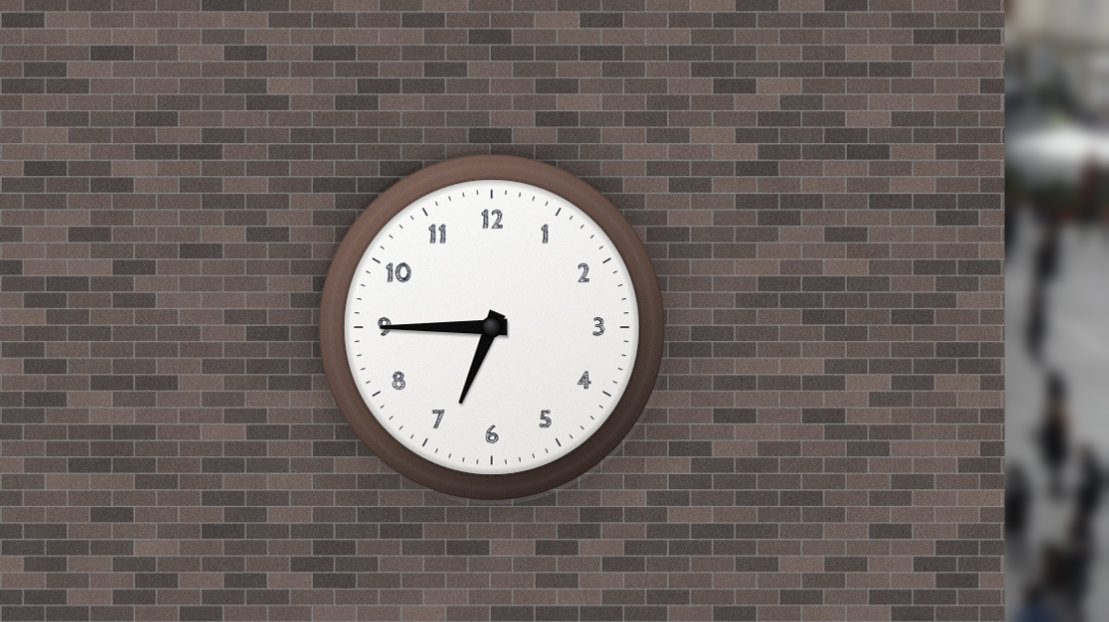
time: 6:45
